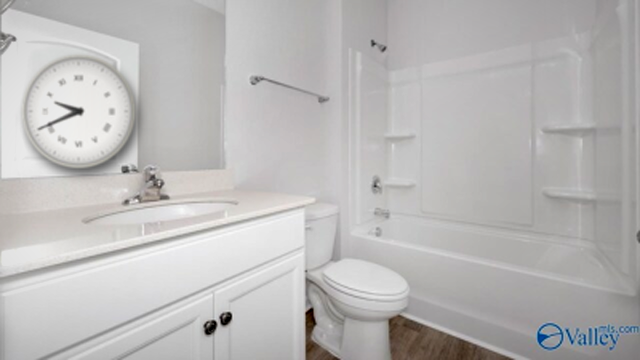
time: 9:41
